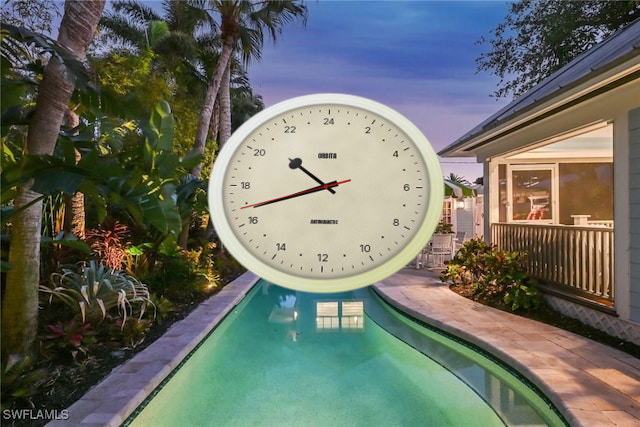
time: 20:41:42
